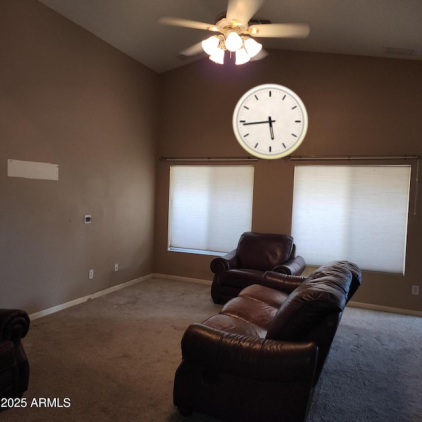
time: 5:44
